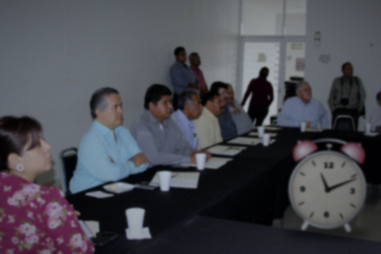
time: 11:11
